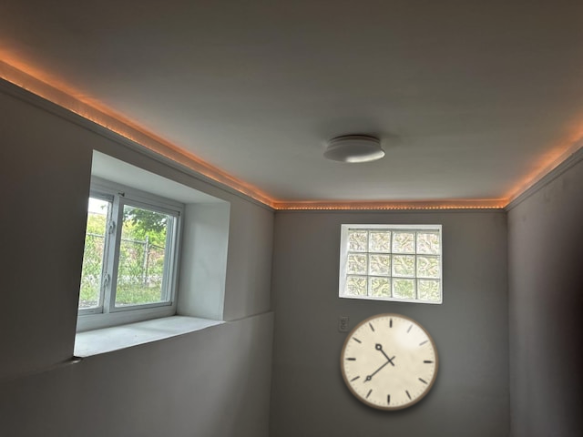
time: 10:38
